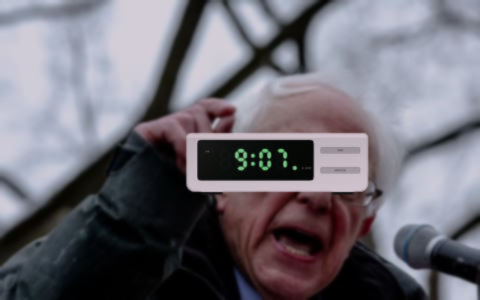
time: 9:07
